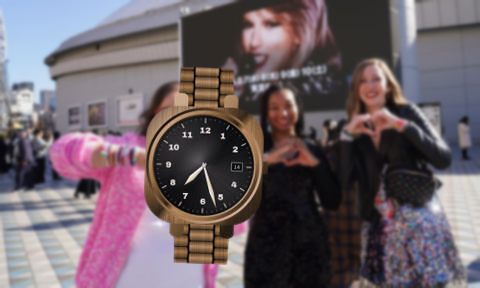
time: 7:27
